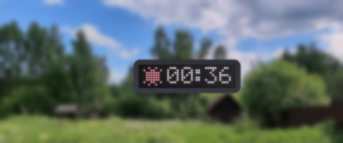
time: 0:36
